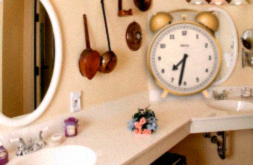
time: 7:32
